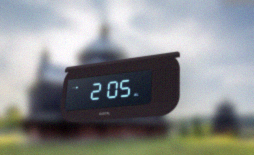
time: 2:05
